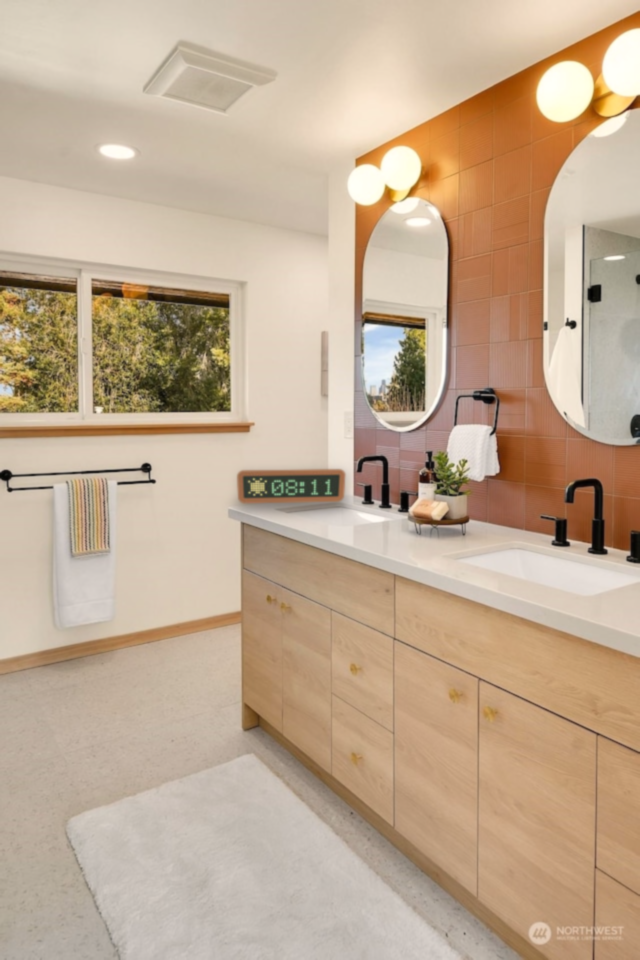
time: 8:11
